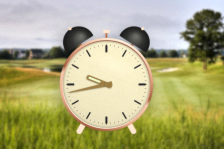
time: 9:43
